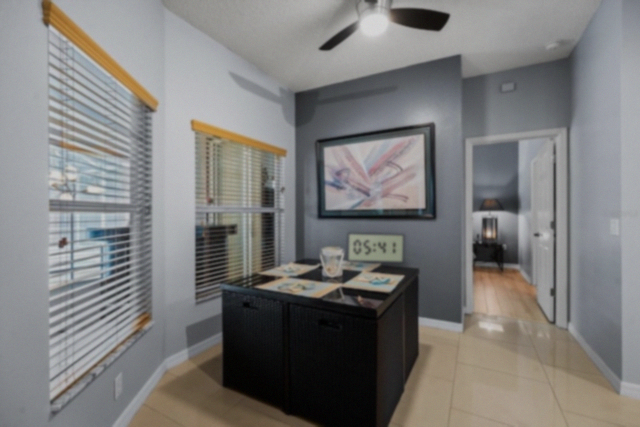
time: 5:41
